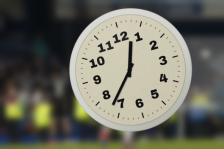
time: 12:37
